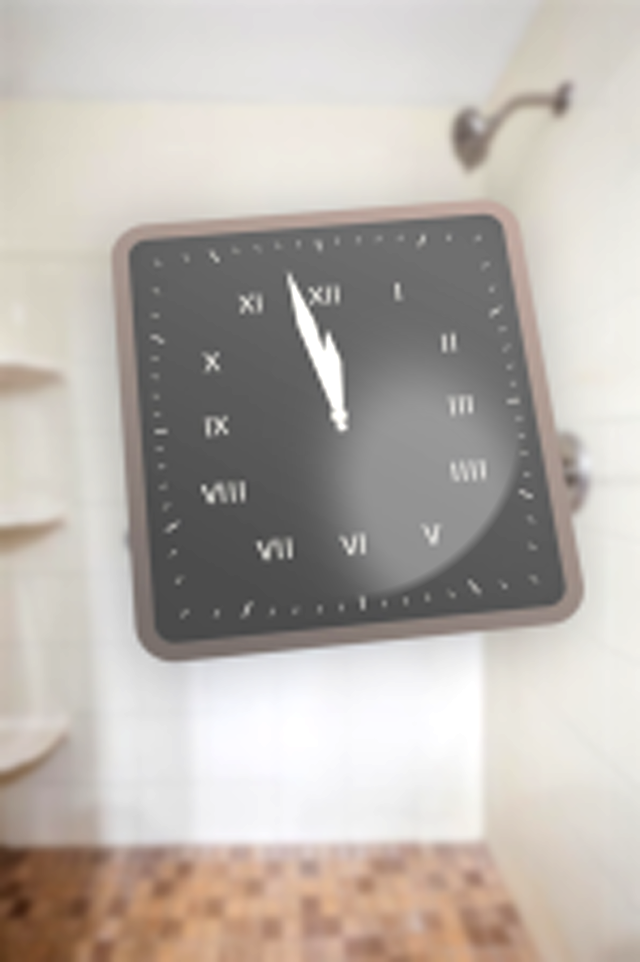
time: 11:58
